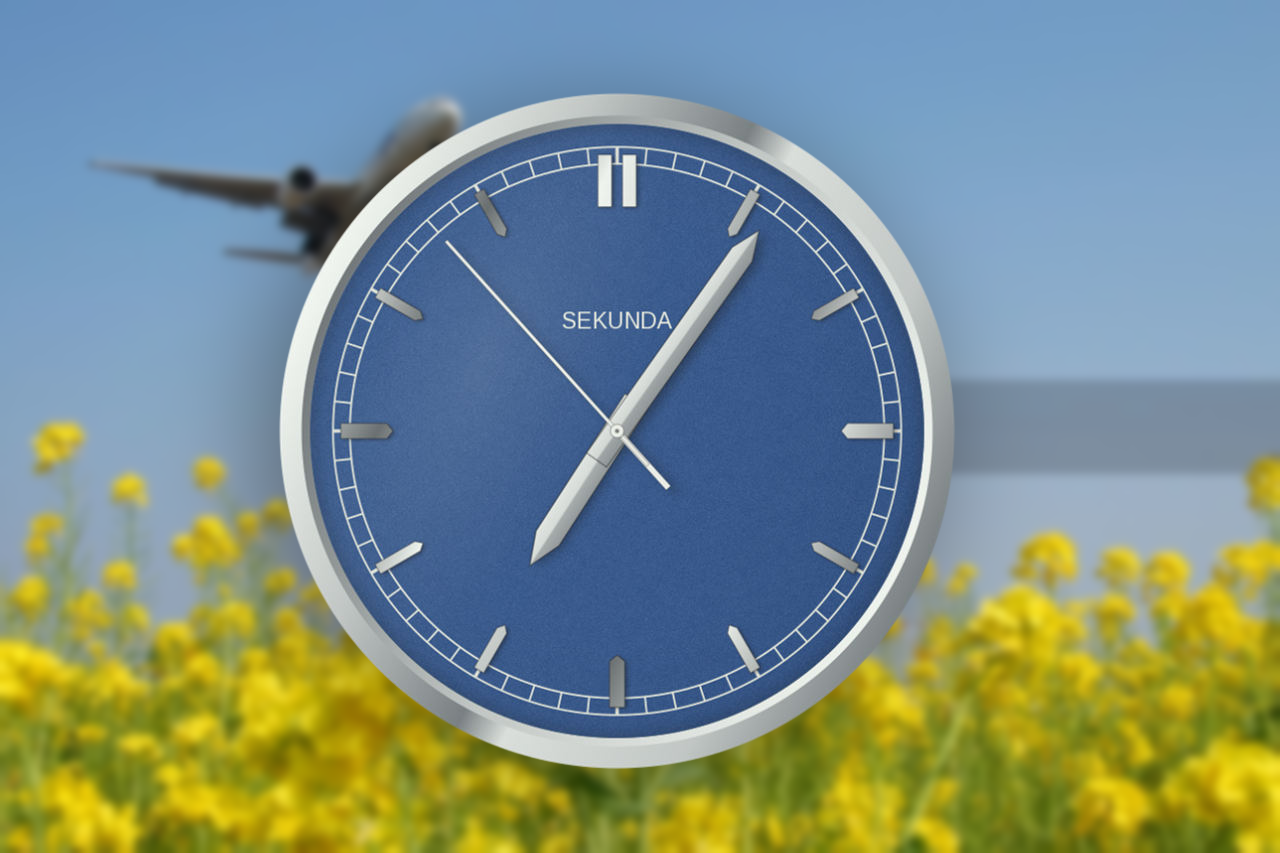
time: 7:05:53
